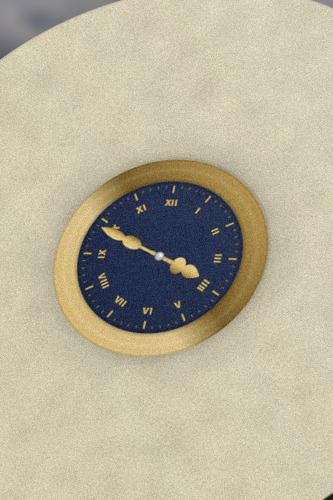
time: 3:49
